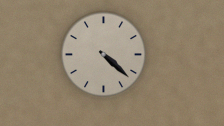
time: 4:22
